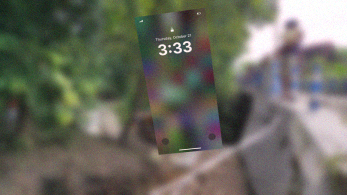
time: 3:33
